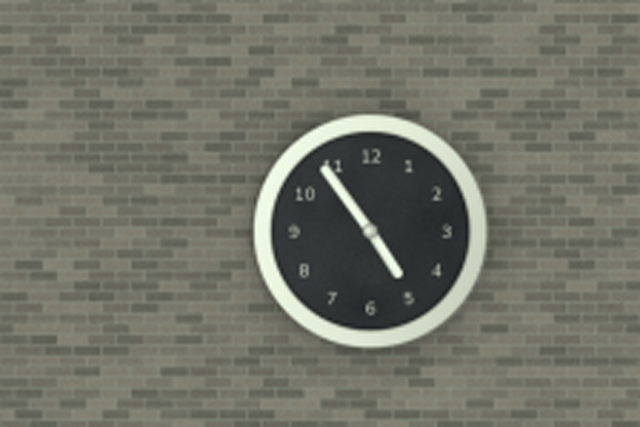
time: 4:54
